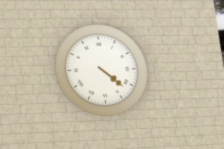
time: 4:22
